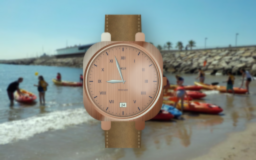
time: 8:57
